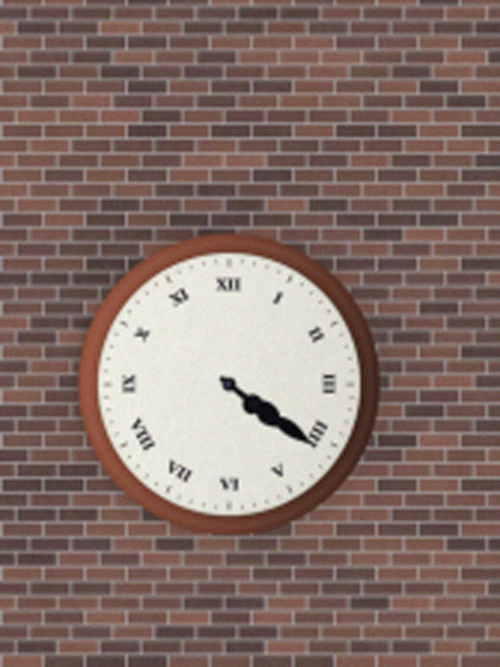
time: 4:21
